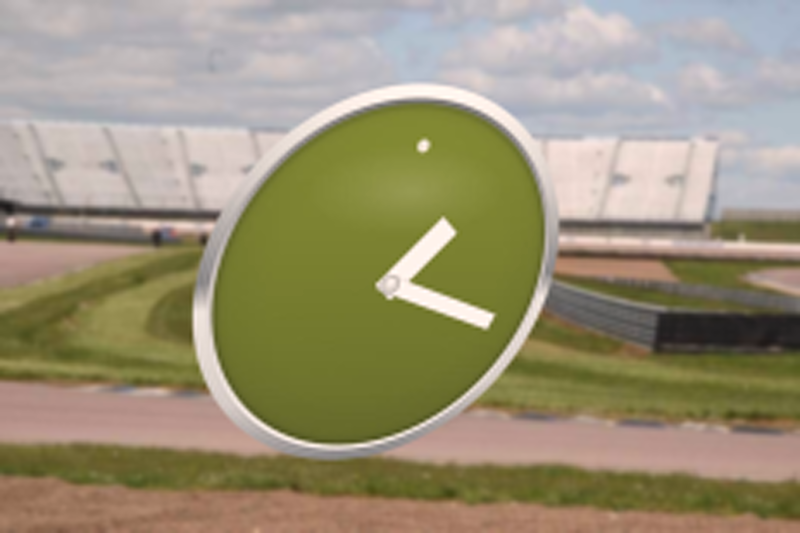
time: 1:18
